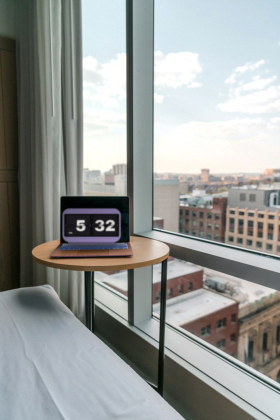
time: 5:32
